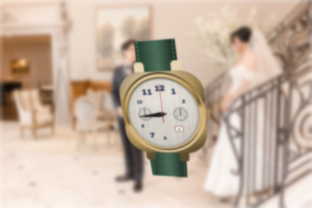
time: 8:44
